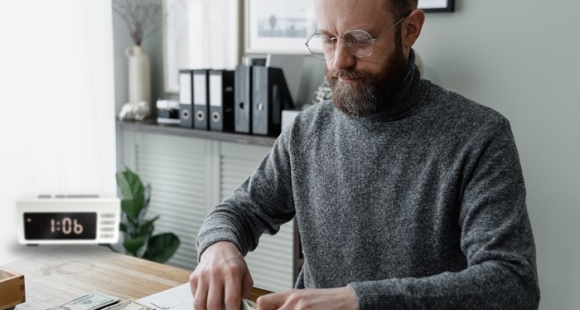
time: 1:06
